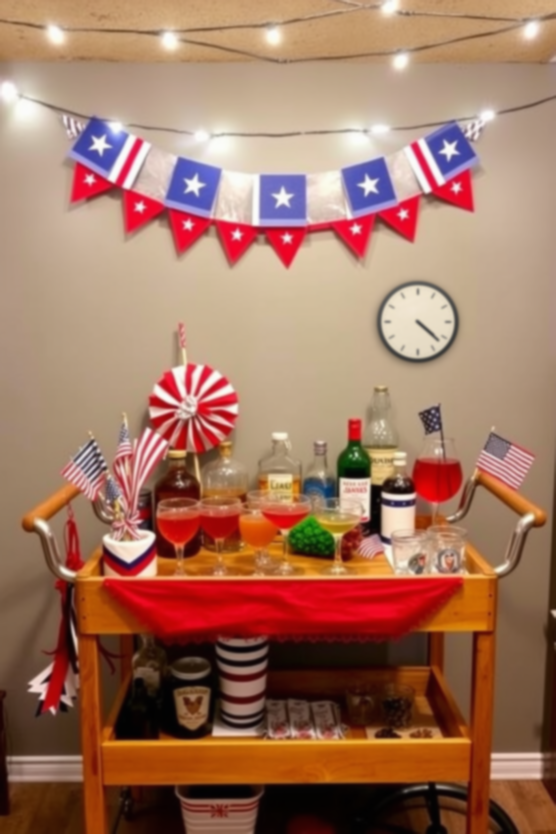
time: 4:22
